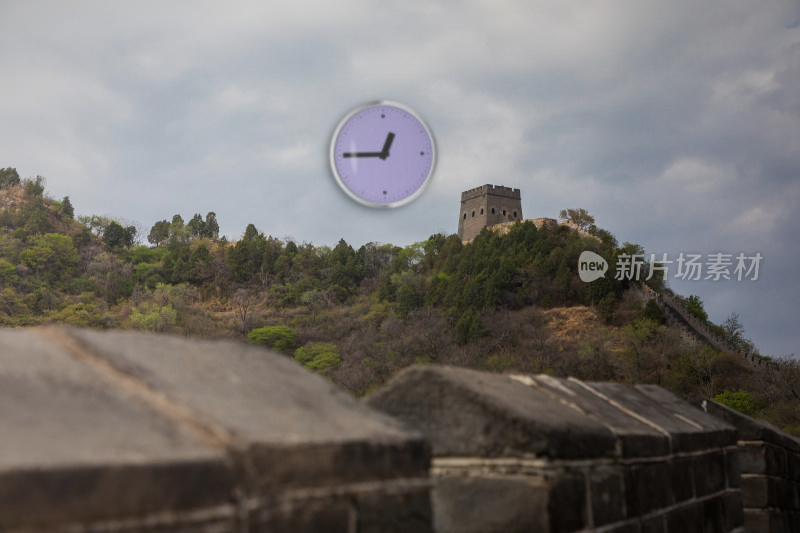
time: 12:45
